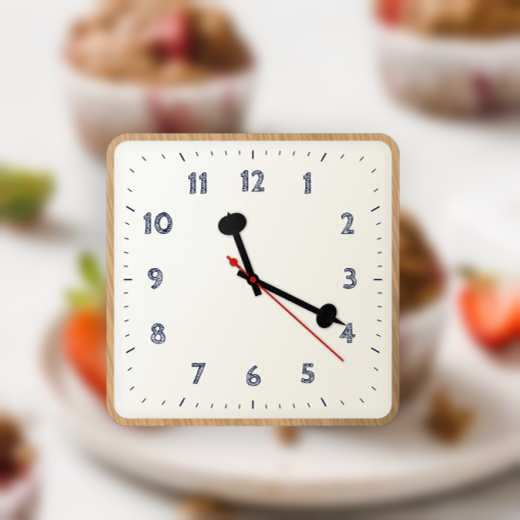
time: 11:19:22
